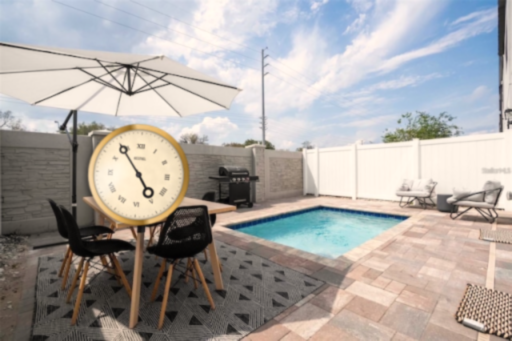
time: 4:54
